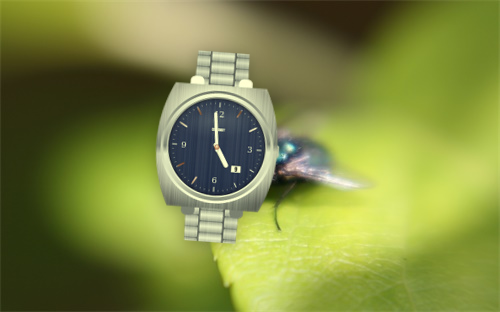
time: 4:59
